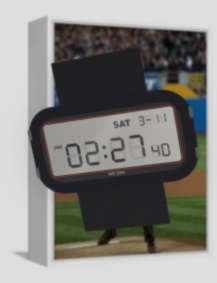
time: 2:27:40
